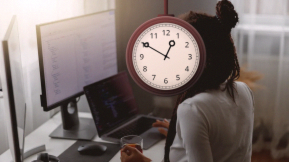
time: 12:50
